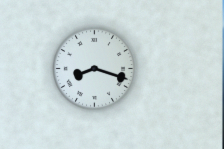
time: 8:18
